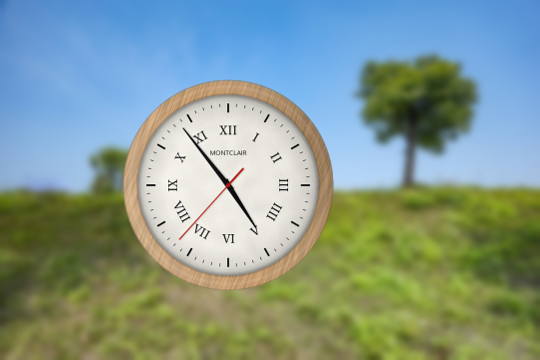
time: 4:53:37
